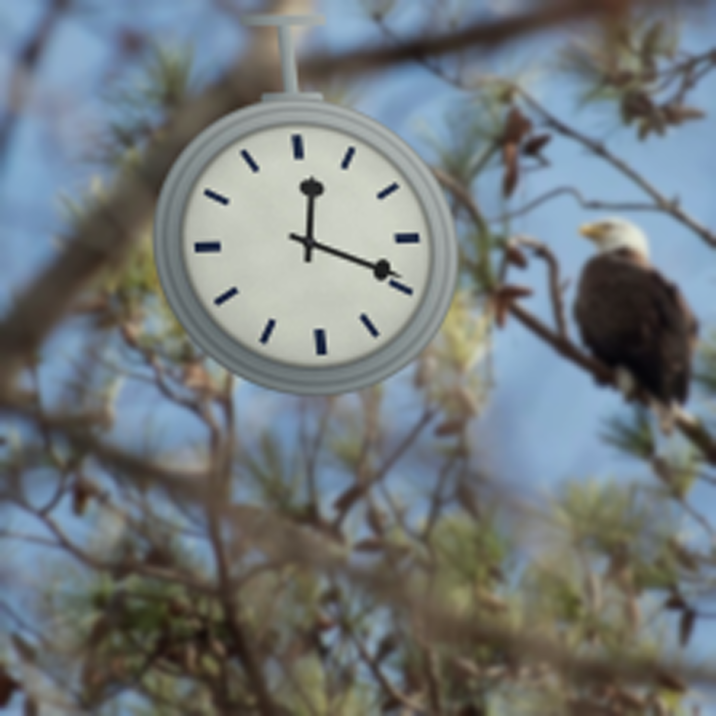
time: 12:19
